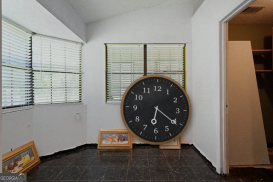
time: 6:21
